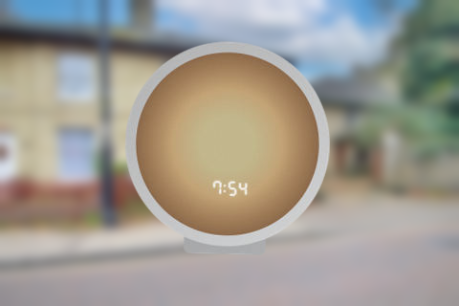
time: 7:54
